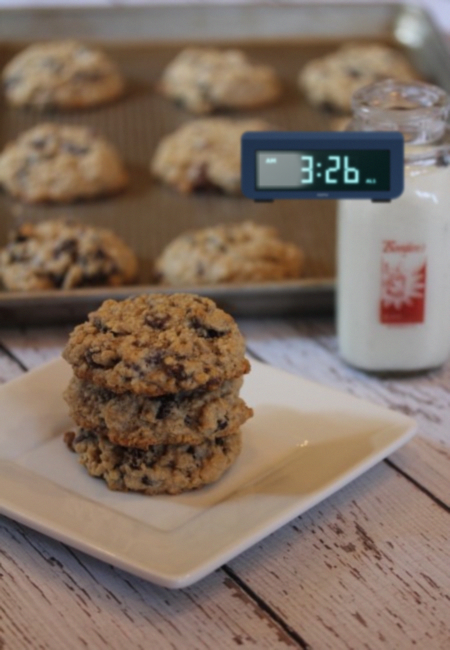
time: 3:26
